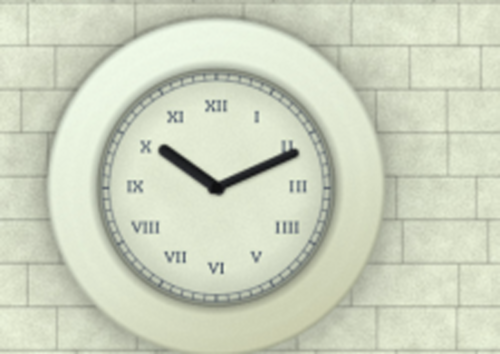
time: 10:11
